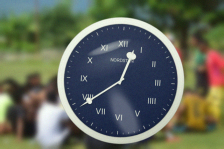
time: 12:39
